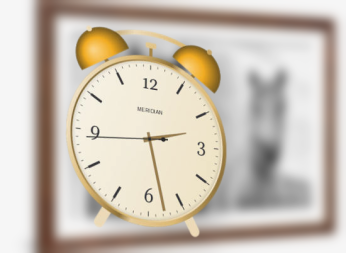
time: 2:27:44
